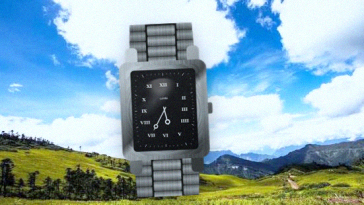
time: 5:35
